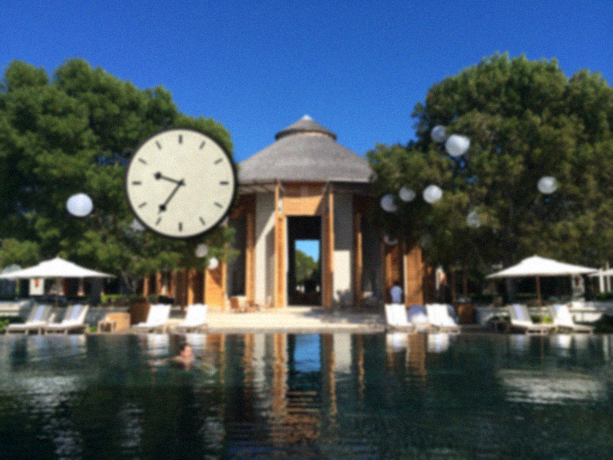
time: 9:36
